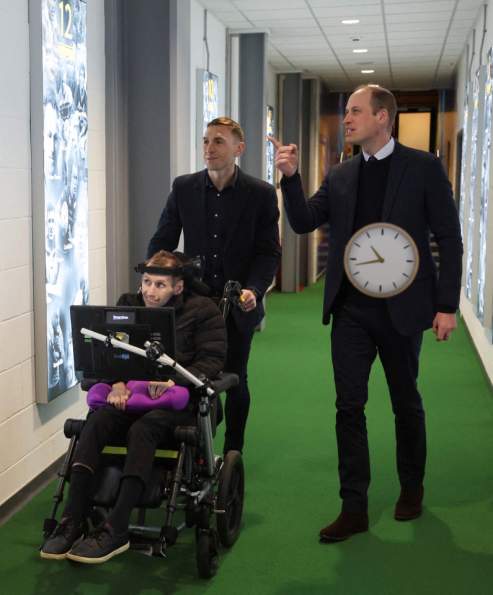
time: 10:43
